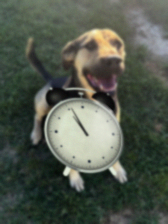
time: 10:56
